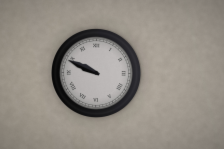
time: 9:49
